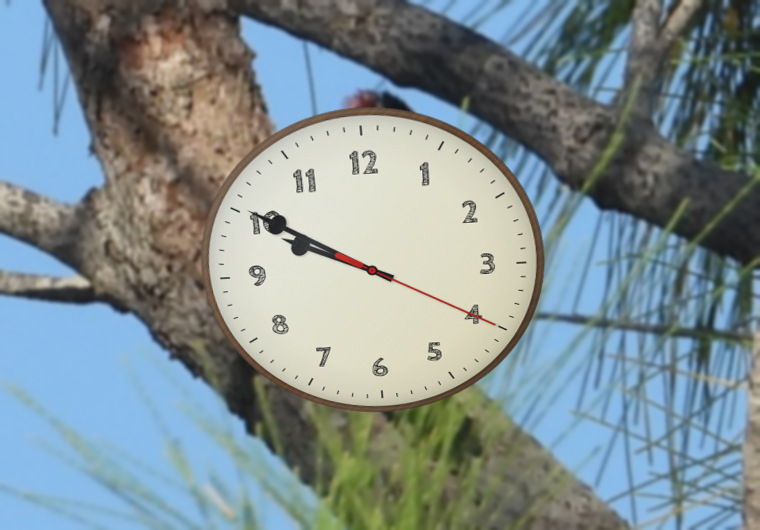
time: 9:50:20
